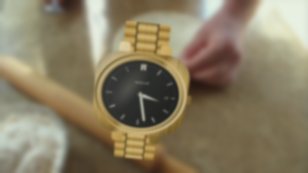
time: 3:28
